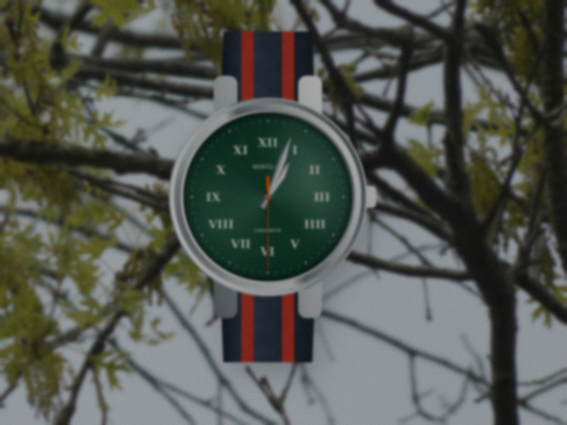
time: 1:03:30
